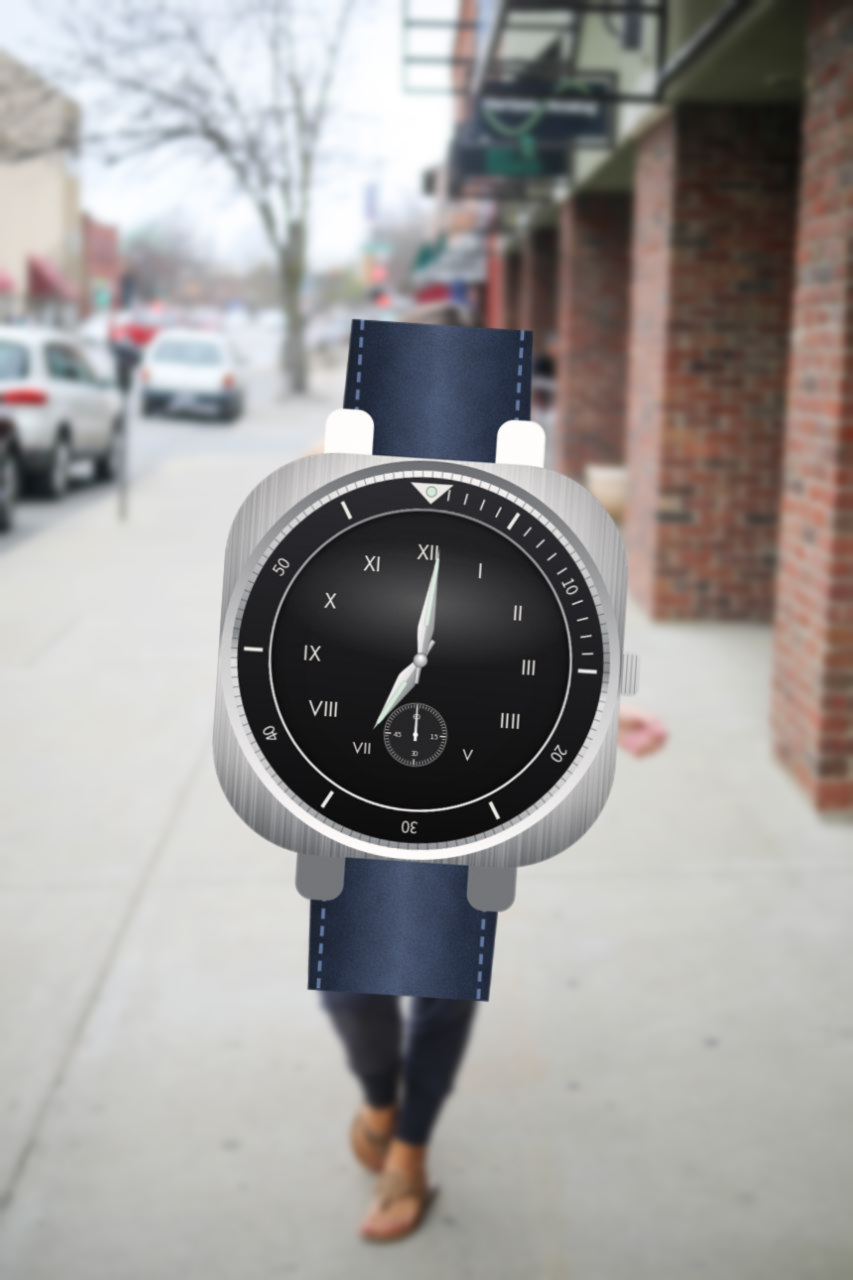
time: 7:01
